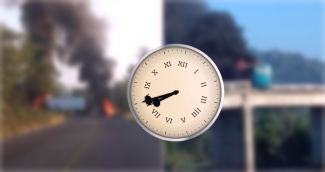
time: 7:40
